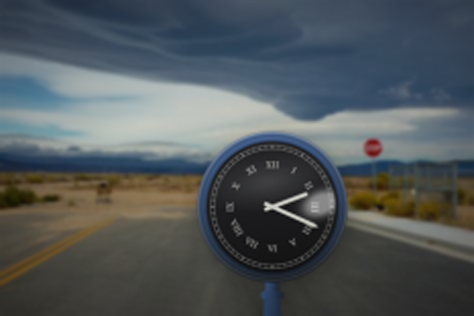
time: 2:19
